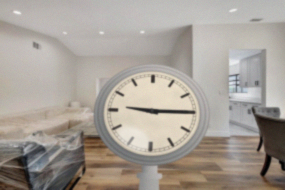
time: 9:15
